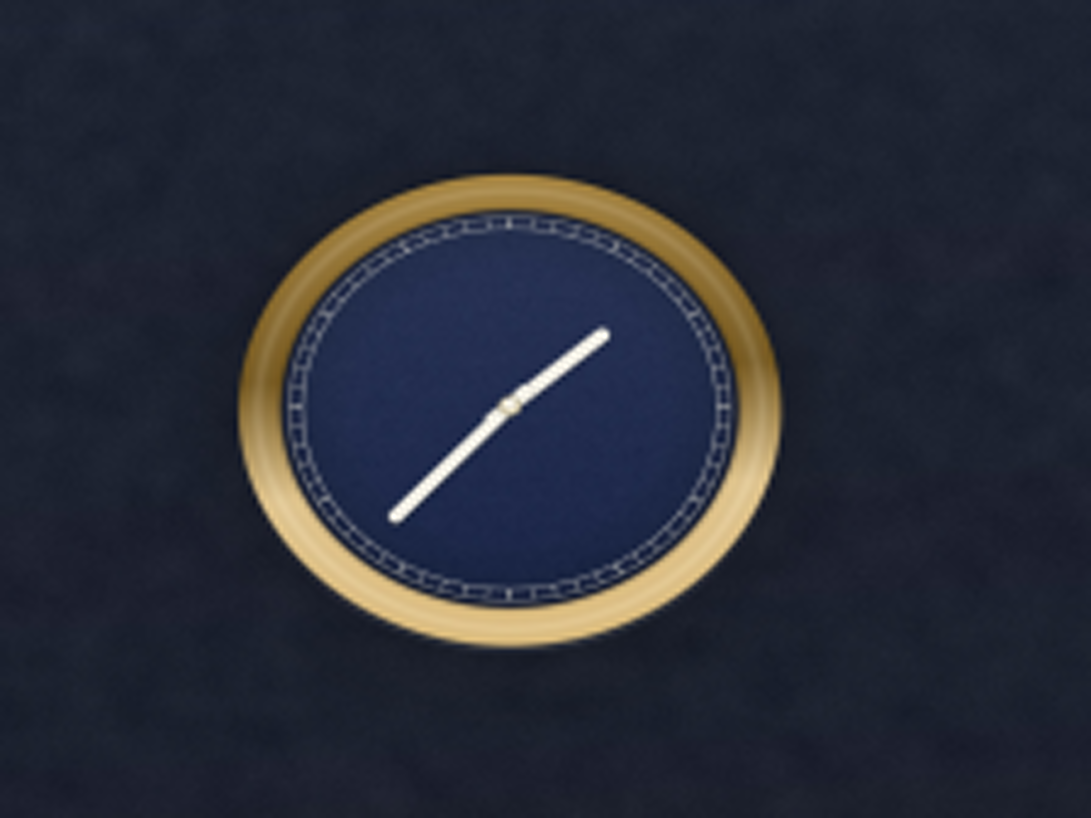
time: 1:37
